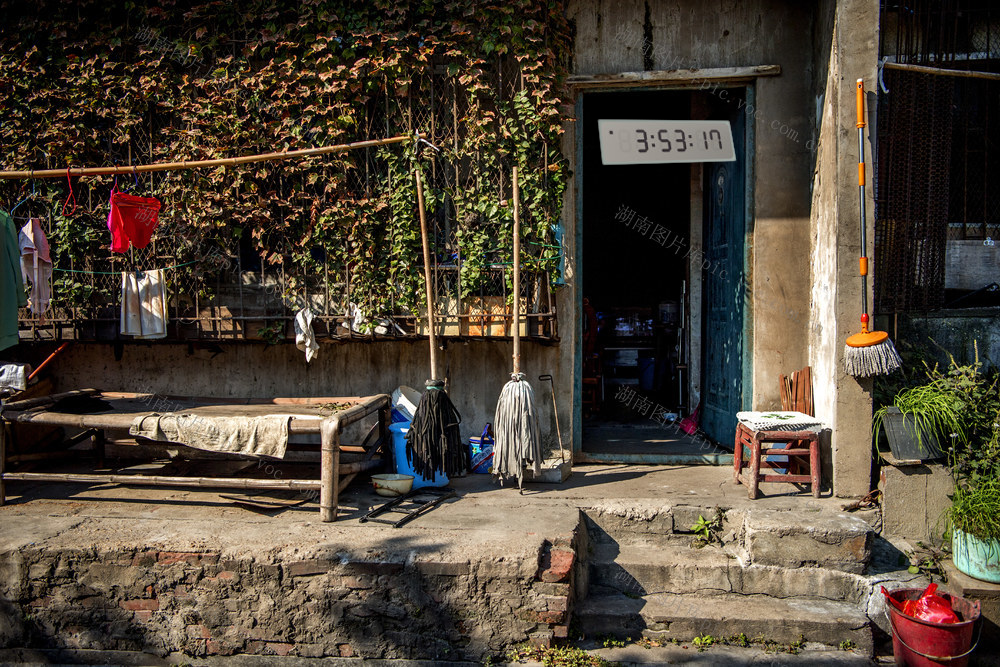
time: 3:53:17
